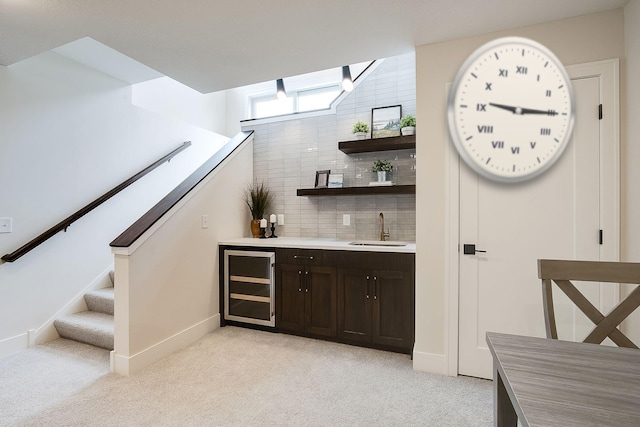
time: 9:15
